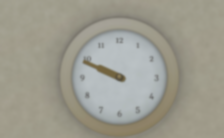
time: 9:49
